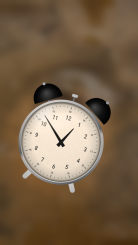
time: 12:52
